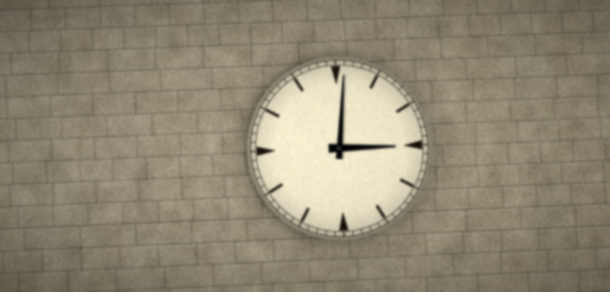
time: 3:01
